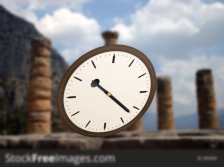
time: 10:22
